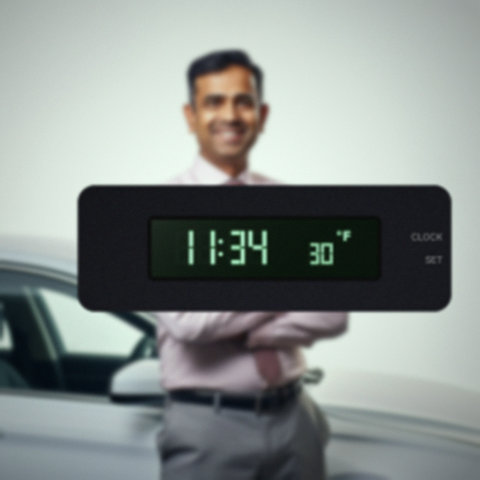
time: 11:34
